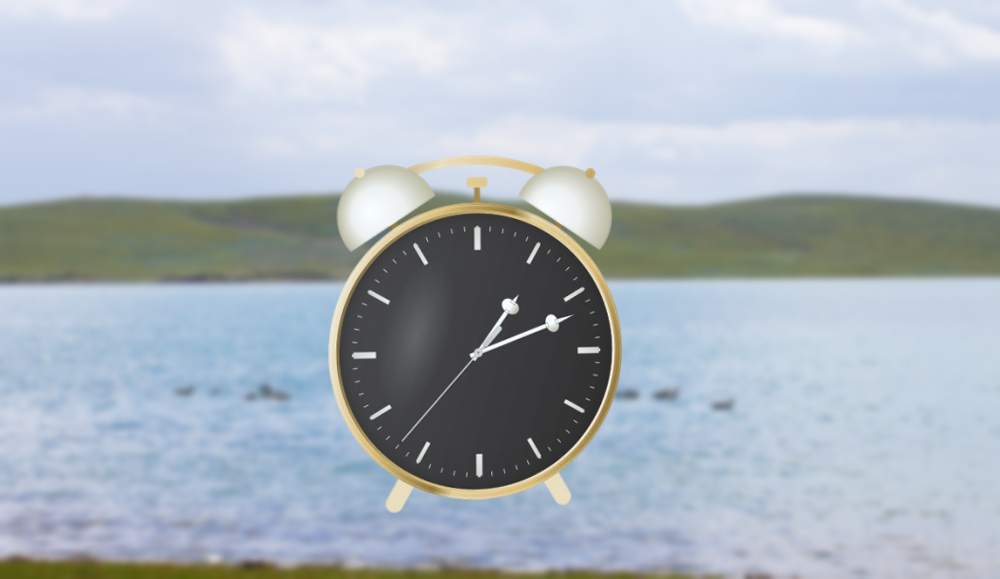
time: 1:11:37
